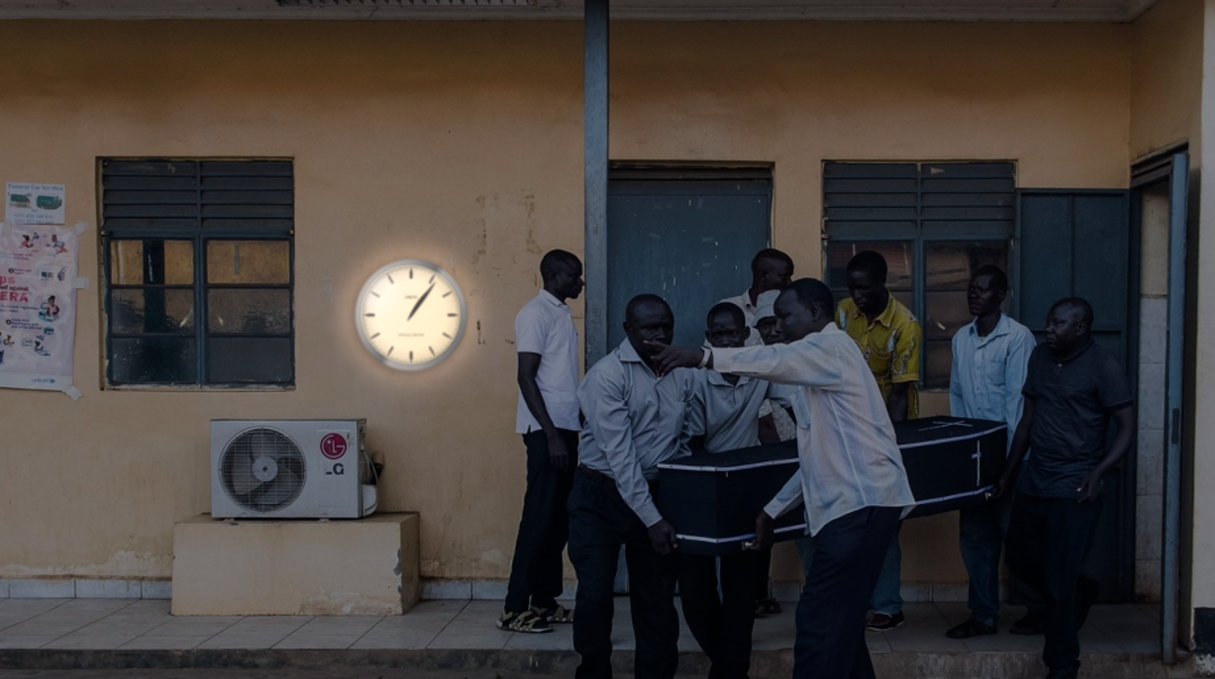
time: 1:06
